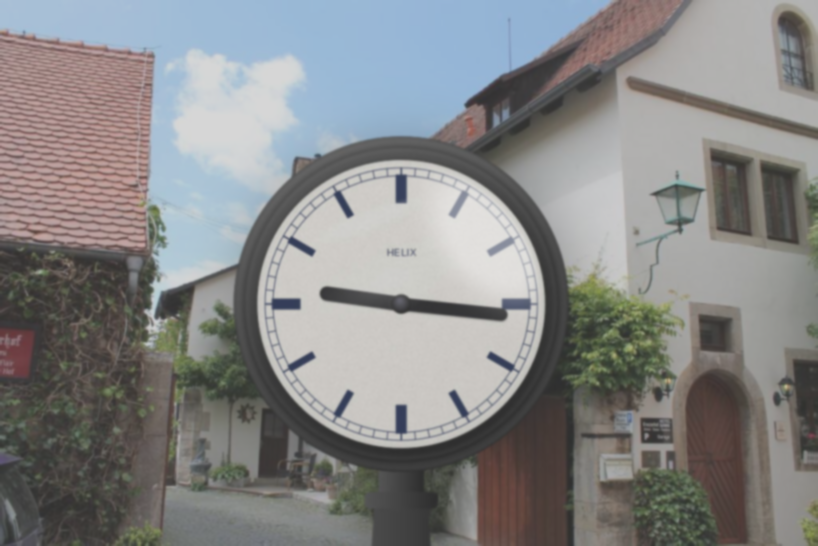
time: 9:16
